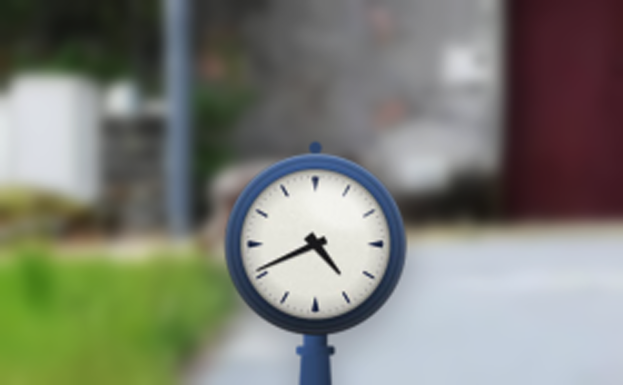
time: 4:41
